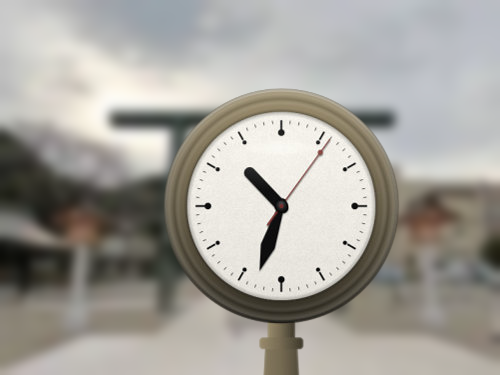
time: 10:33:06
